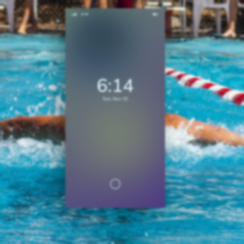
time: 6:14
